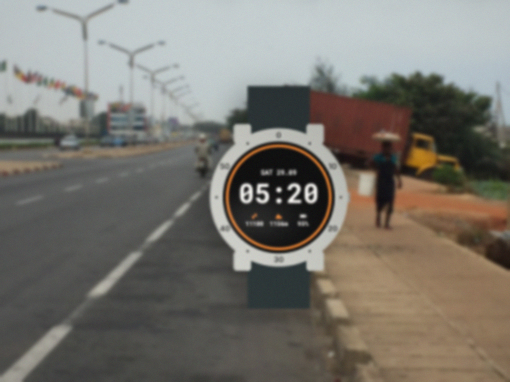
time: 5:20
